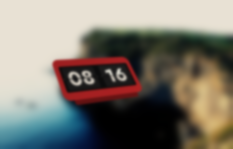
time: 8:16
